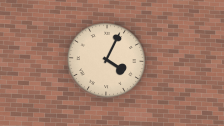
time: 4:04
